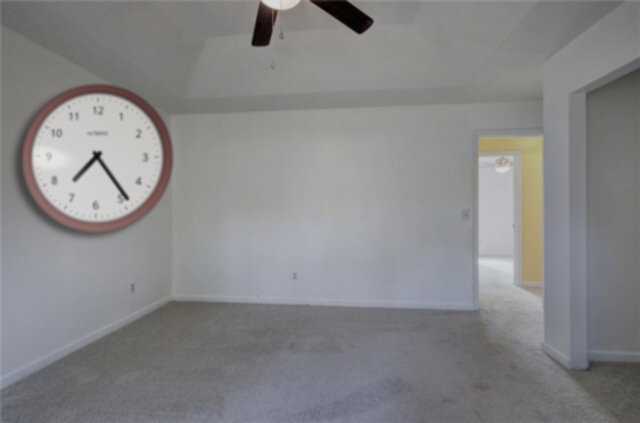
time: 7:24
